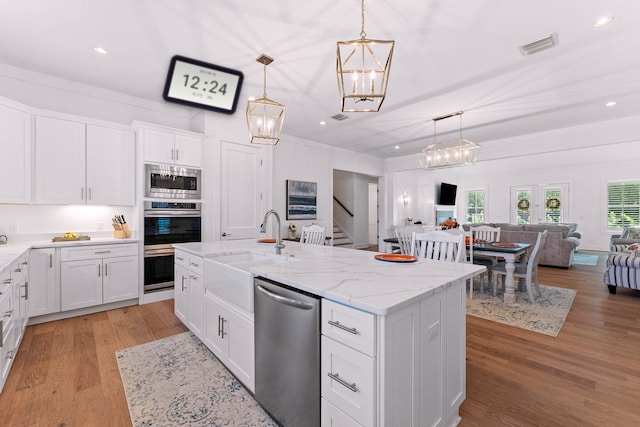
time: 12:24
